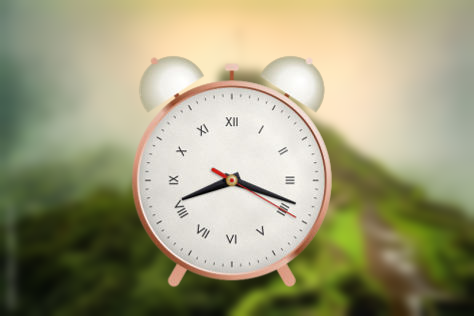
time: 8:18:20
